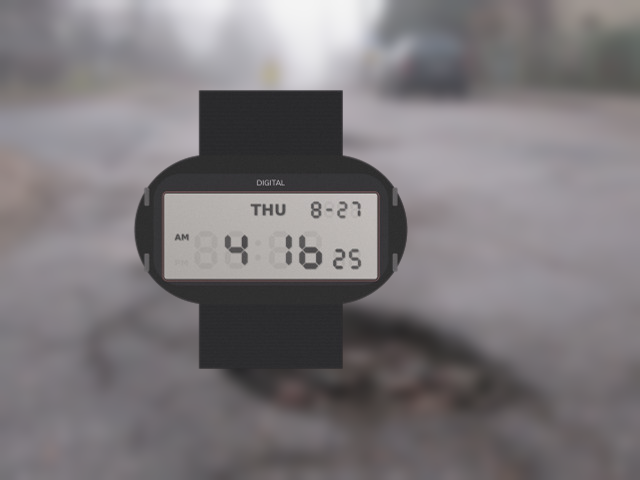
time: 4:16:25
